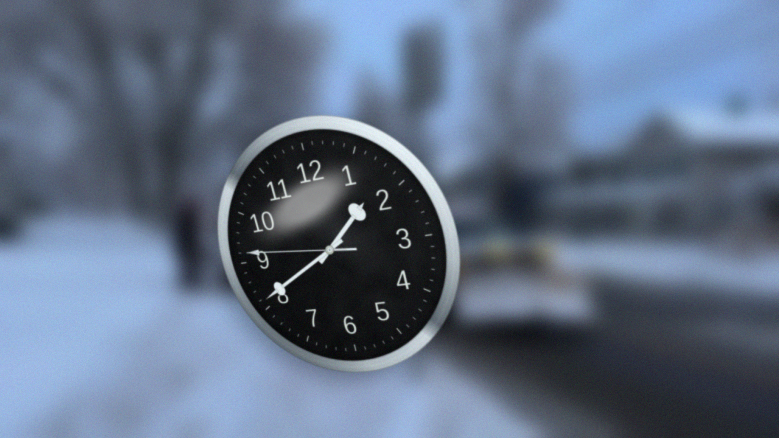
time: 1:40:46
